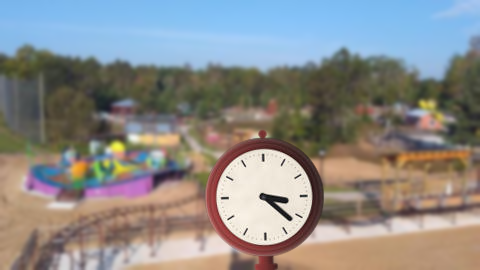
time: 3:22
